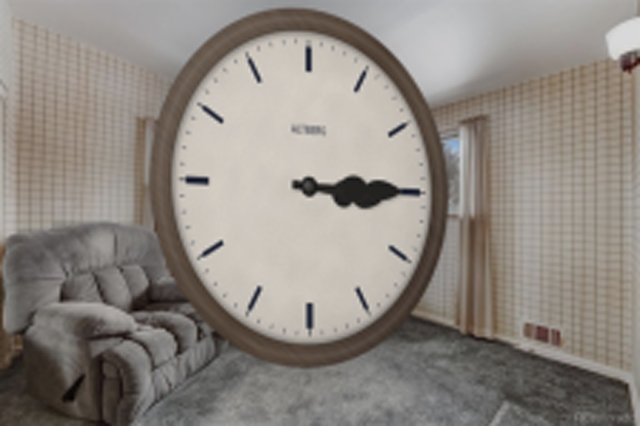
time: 3:15
